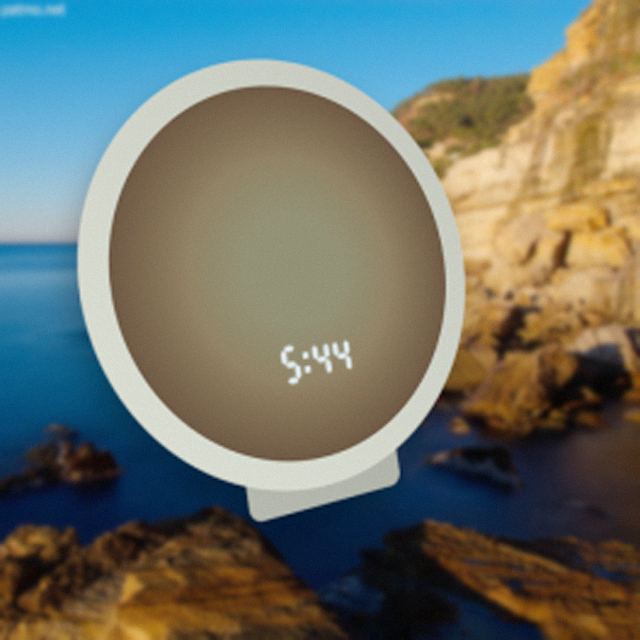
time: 5:44
